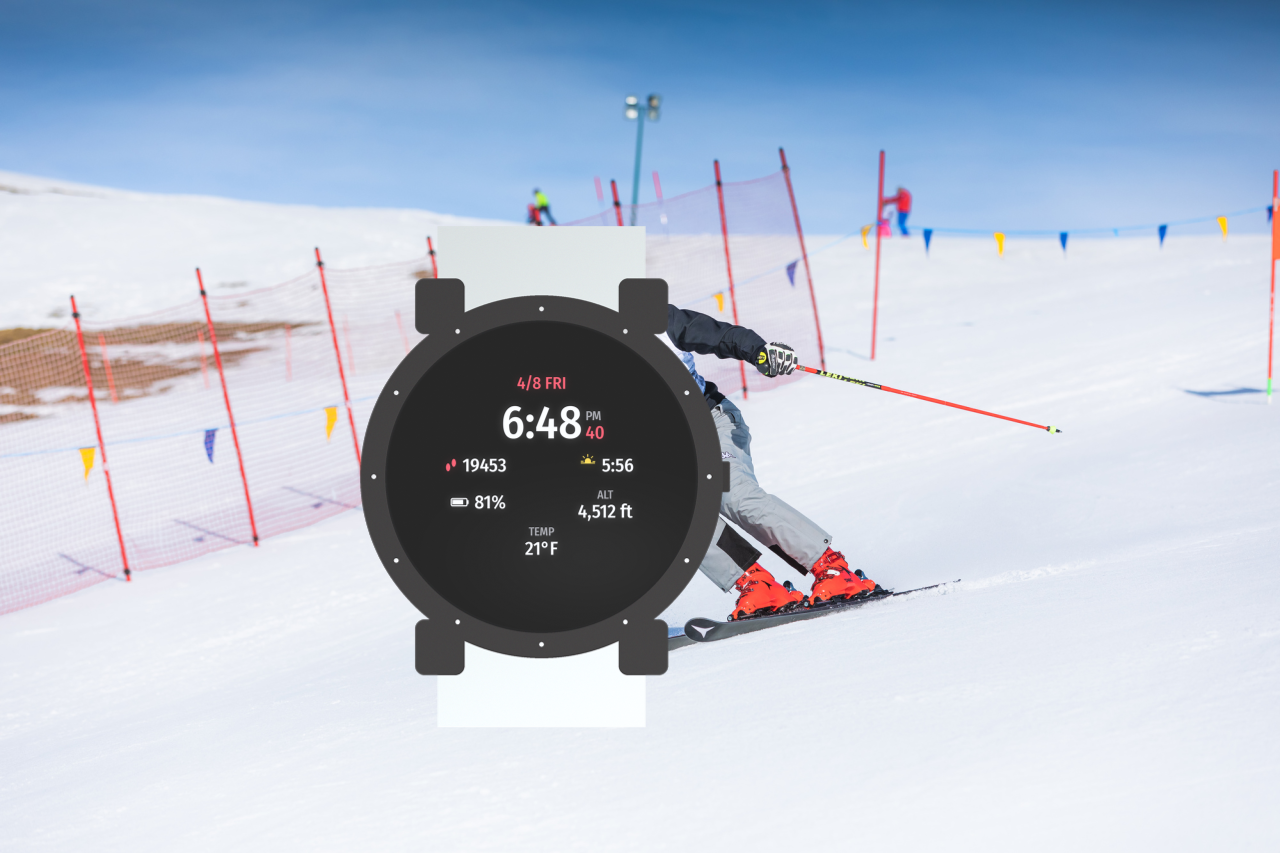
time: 6:48:40
